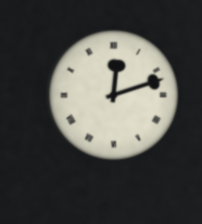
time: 12:12
